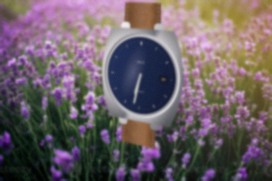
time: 6:32
